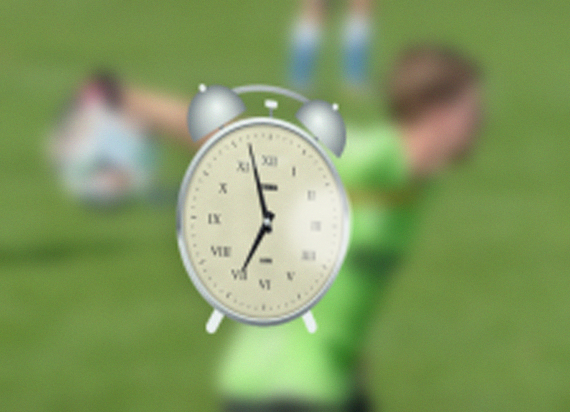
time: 6:57
